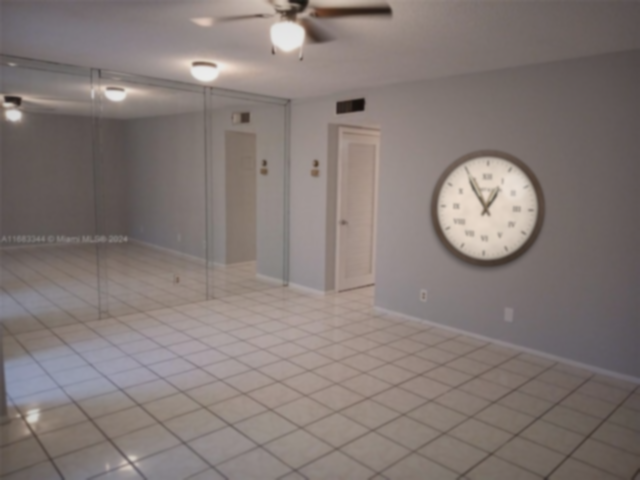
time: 12:55
